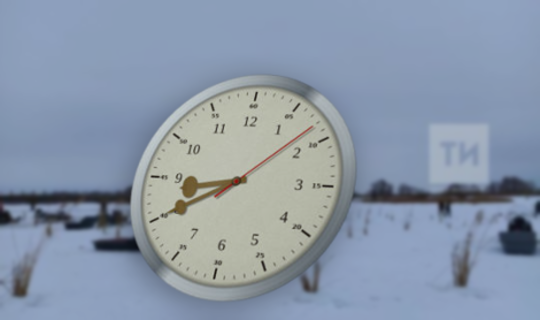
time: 8:40:08
